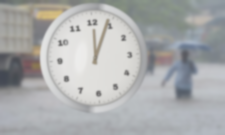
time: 12:04
